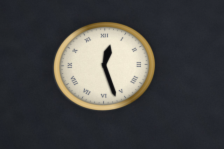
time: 12:27
